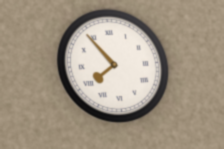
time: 7:54
